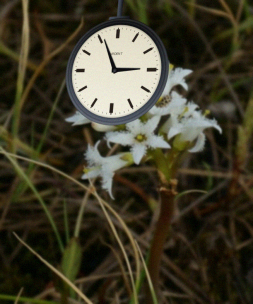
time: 2:56
